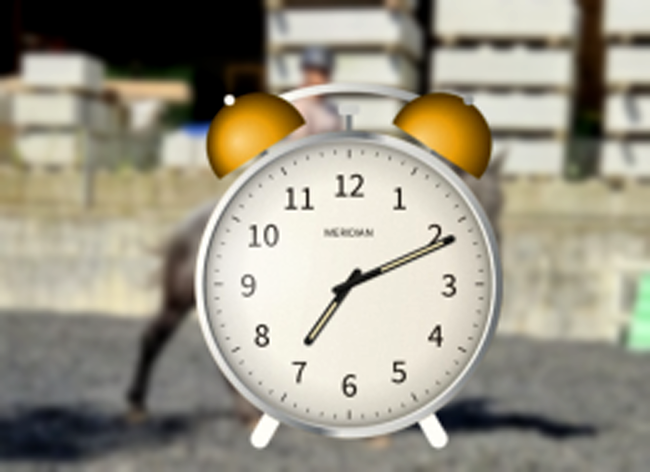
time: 7:11
